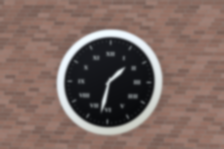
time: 1:32
